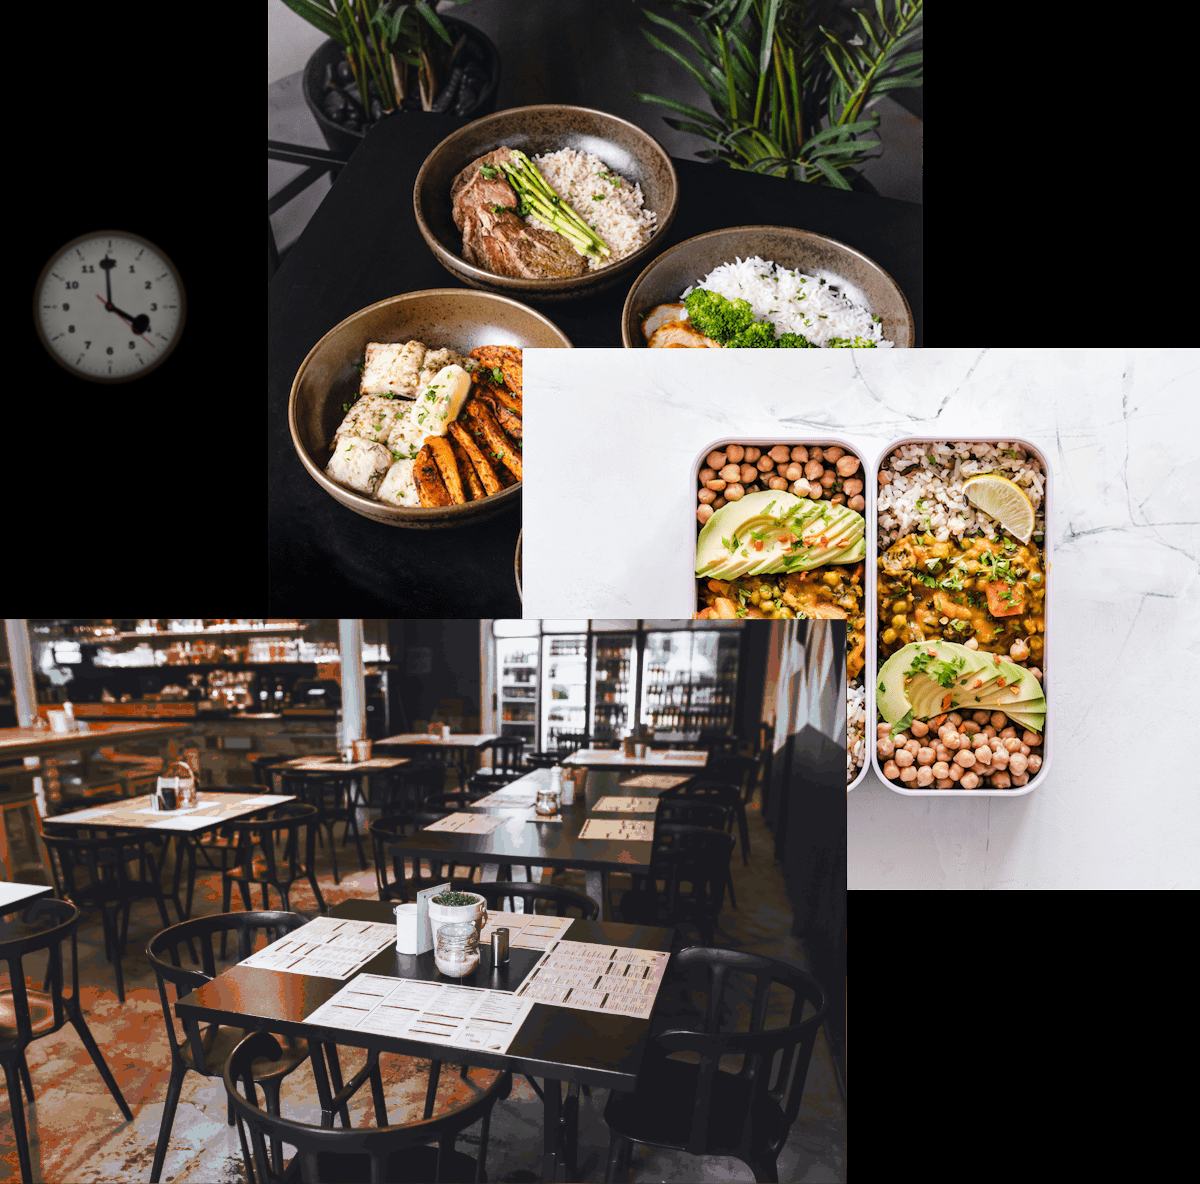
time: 3:59:22
